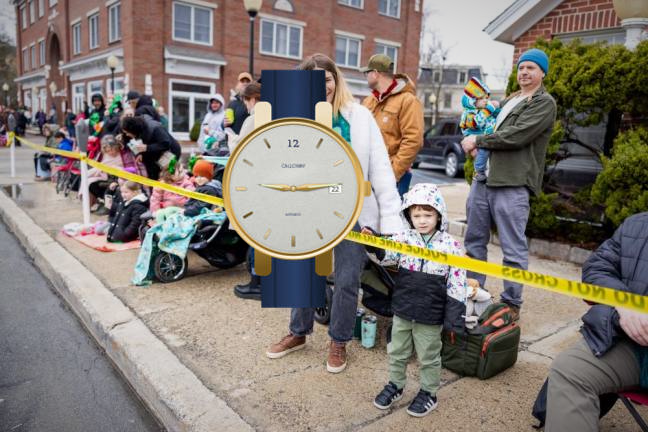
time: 9:14
